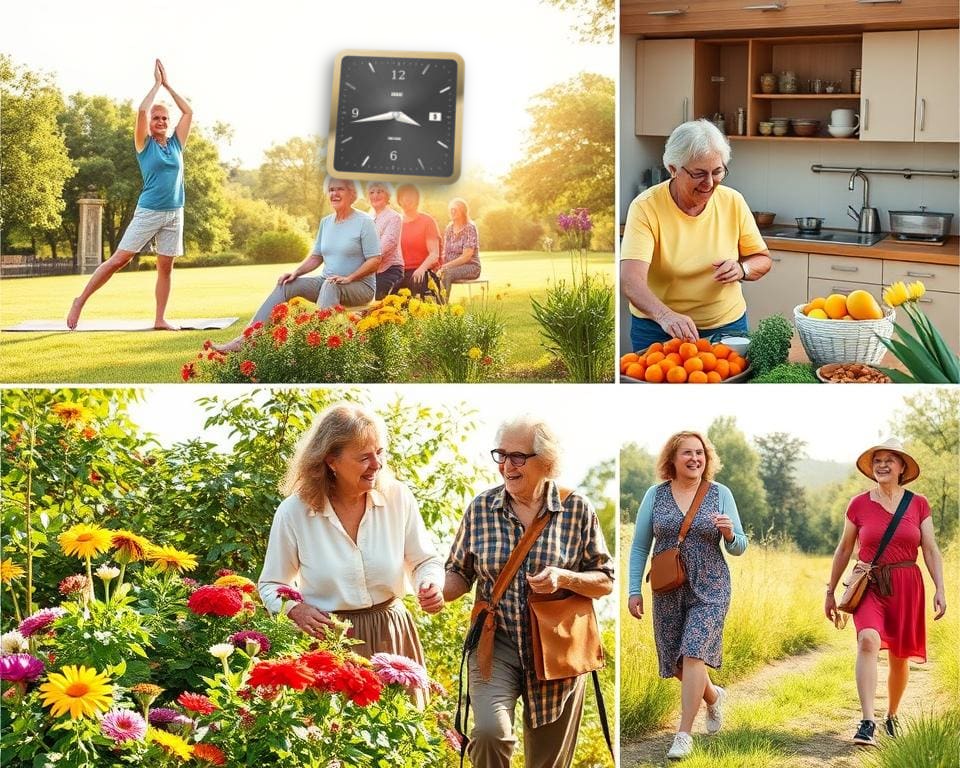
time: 3:43
